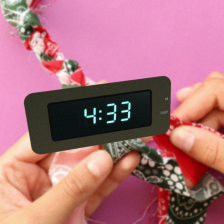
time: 4:33
